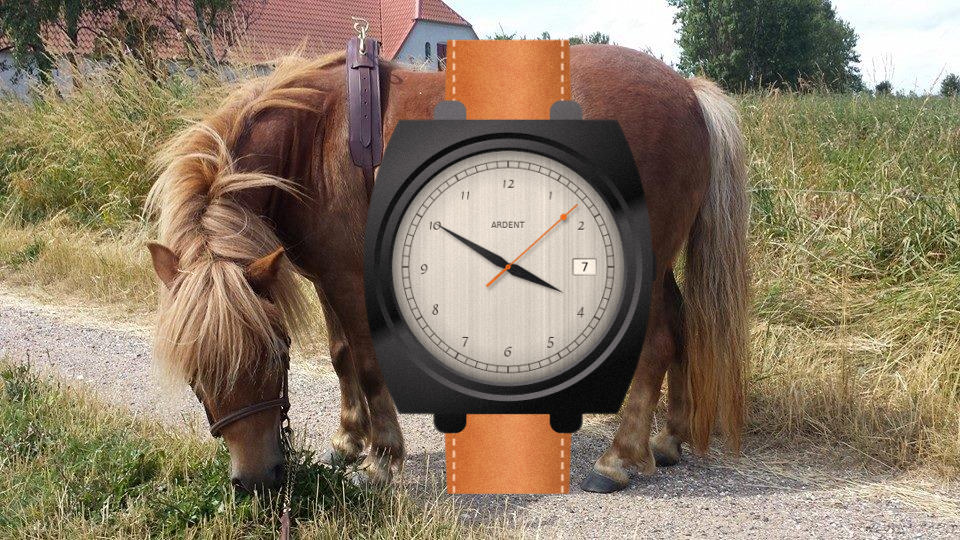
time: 3:50:08
